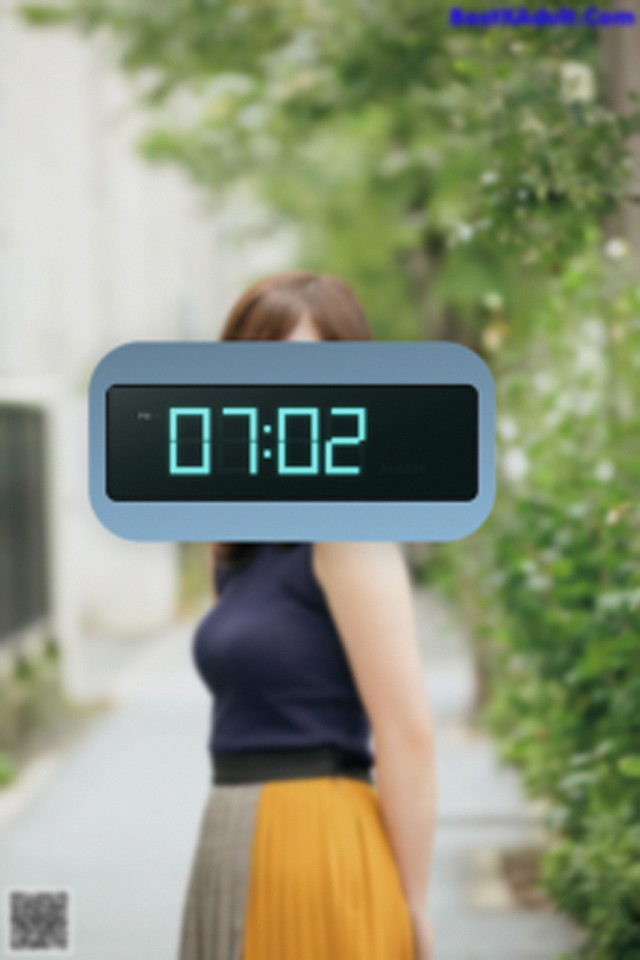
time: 7:02
